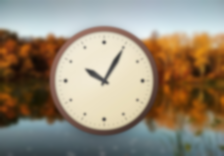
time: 10:05
